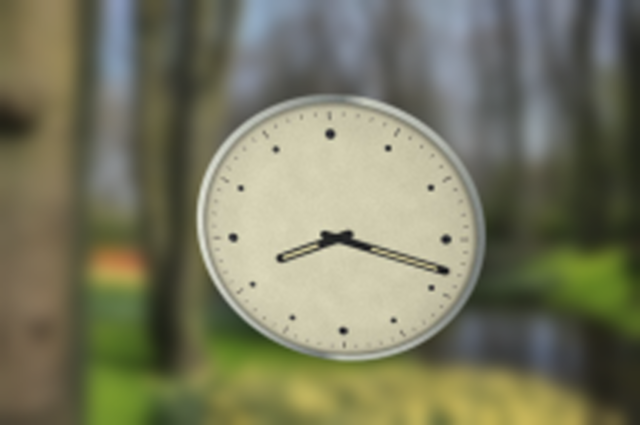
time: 8:18
